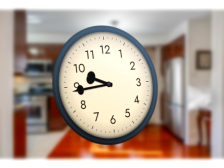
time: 9:44
